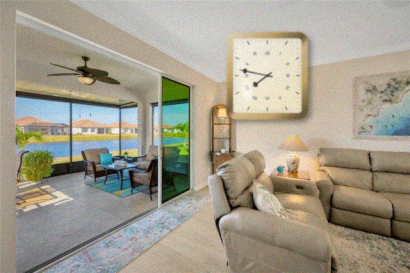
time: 7:47
